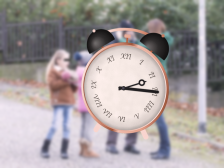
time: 2:15
